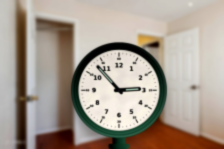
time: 2:53
